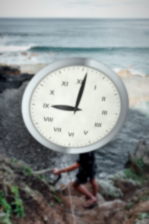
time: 9:01
